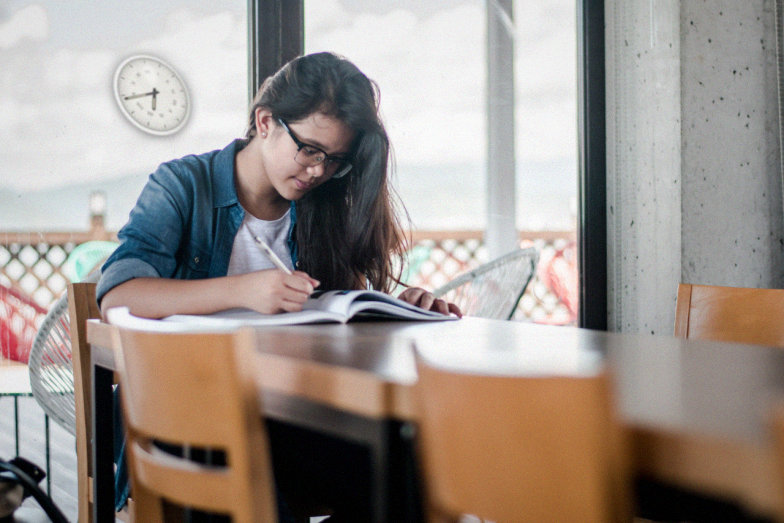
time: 6:44
